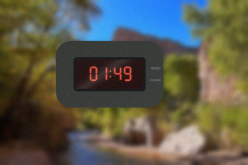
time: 1:49
